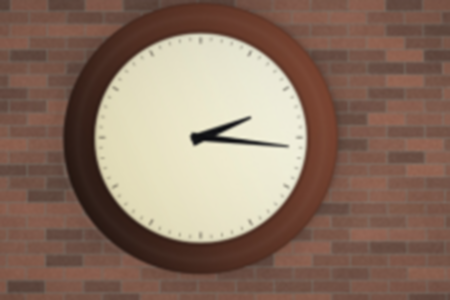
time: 2:16
